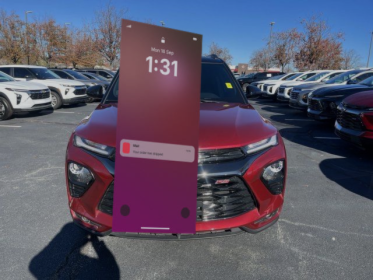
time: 1:31
